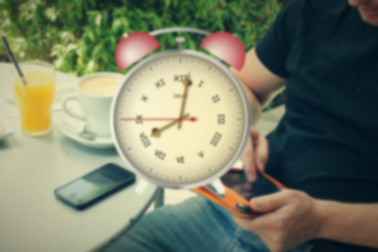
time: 8:01:45
